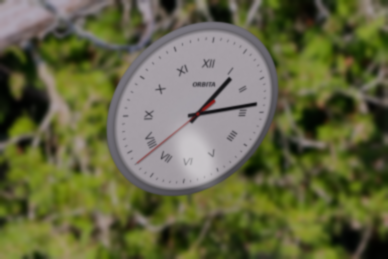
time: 1:13:38
